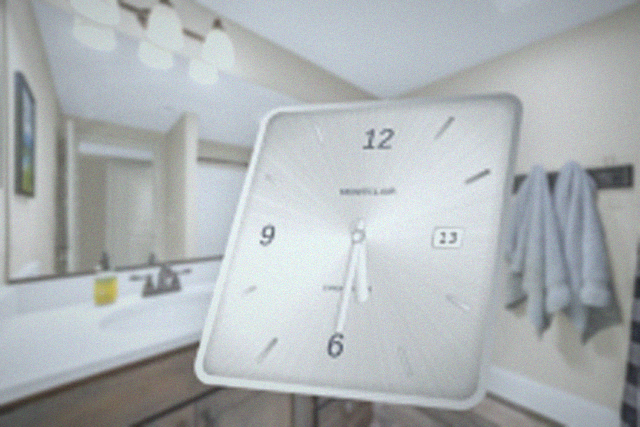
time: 5:30
